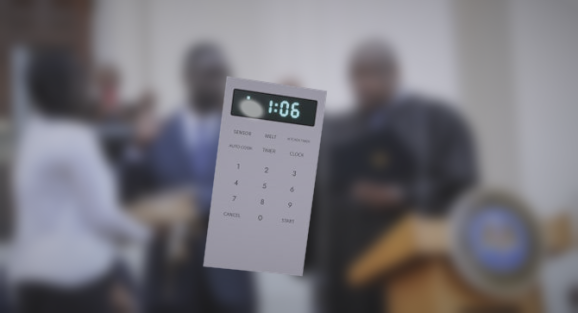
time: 1:06
